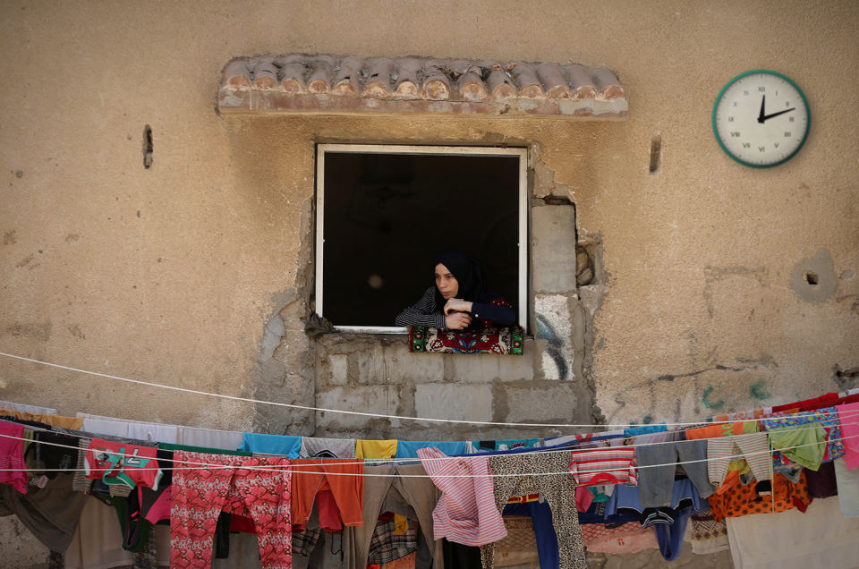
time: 12:12
